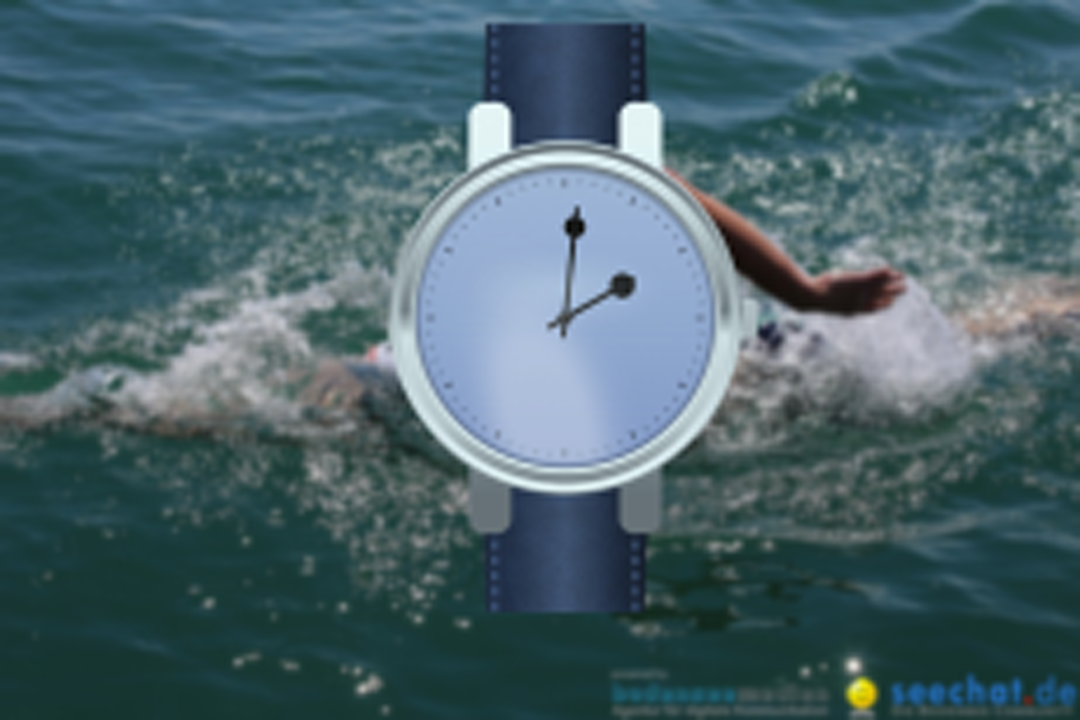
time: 2:01
